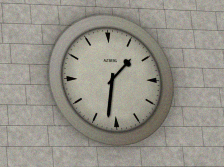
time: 1:32
